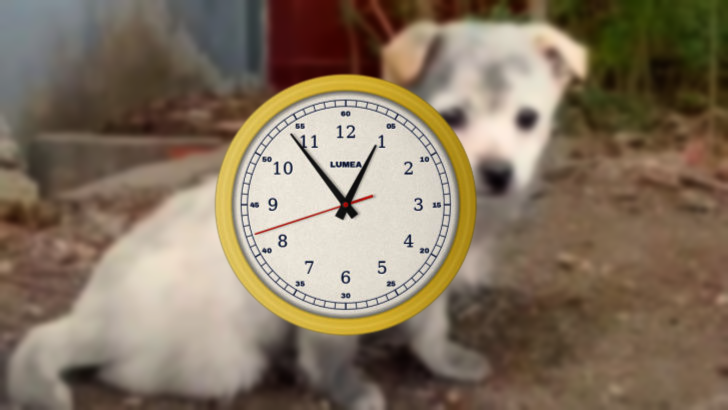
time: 12:53:42
